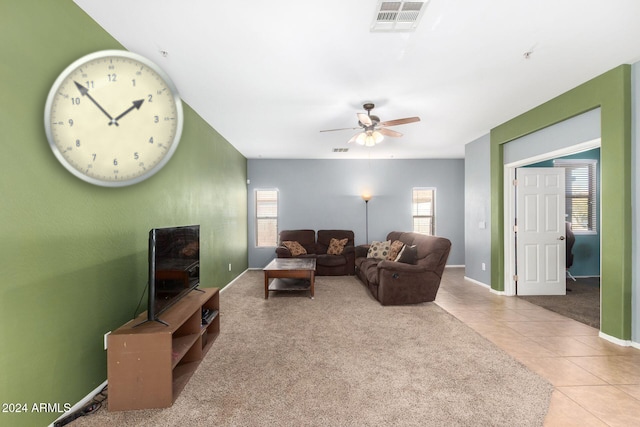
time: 1:53
